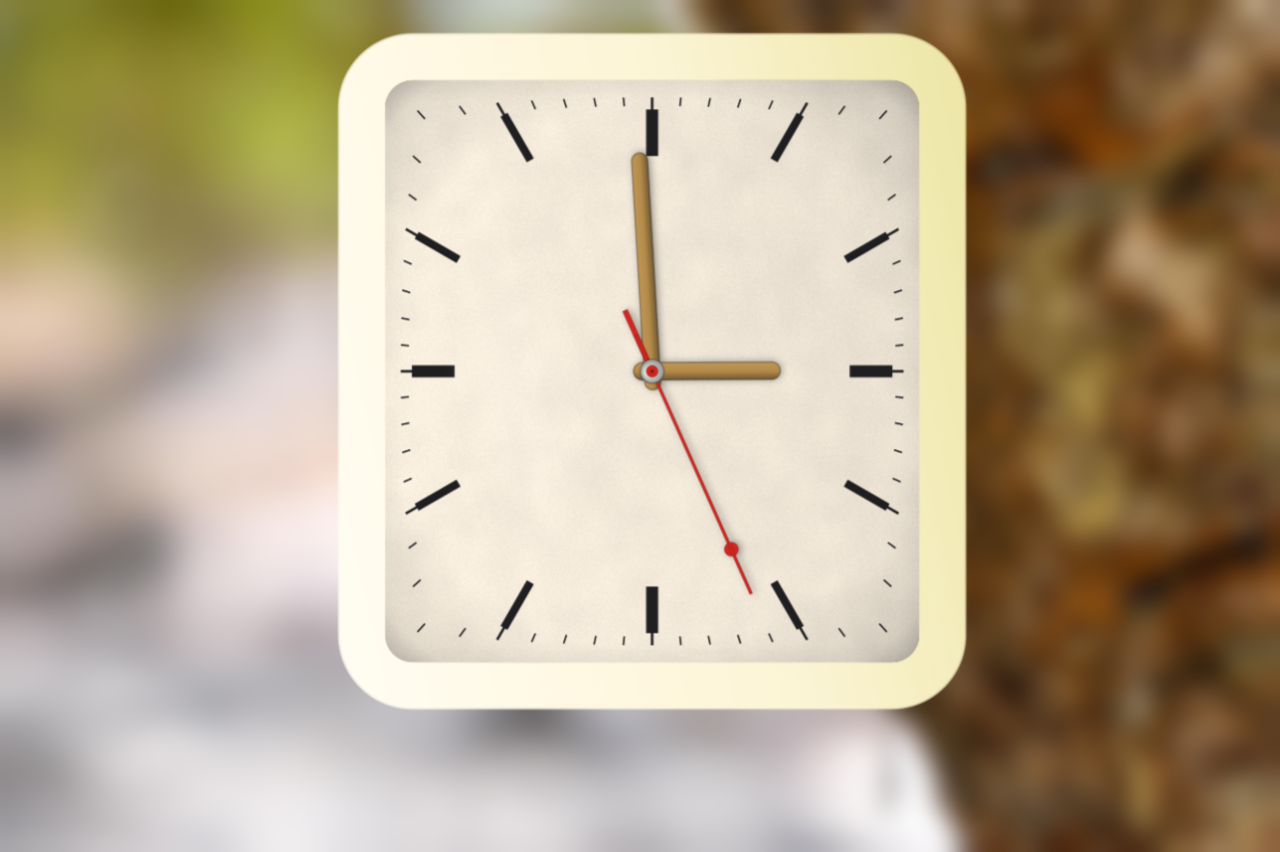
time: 2:59:26
